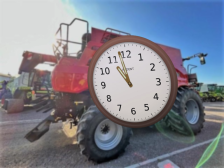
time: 10:58
